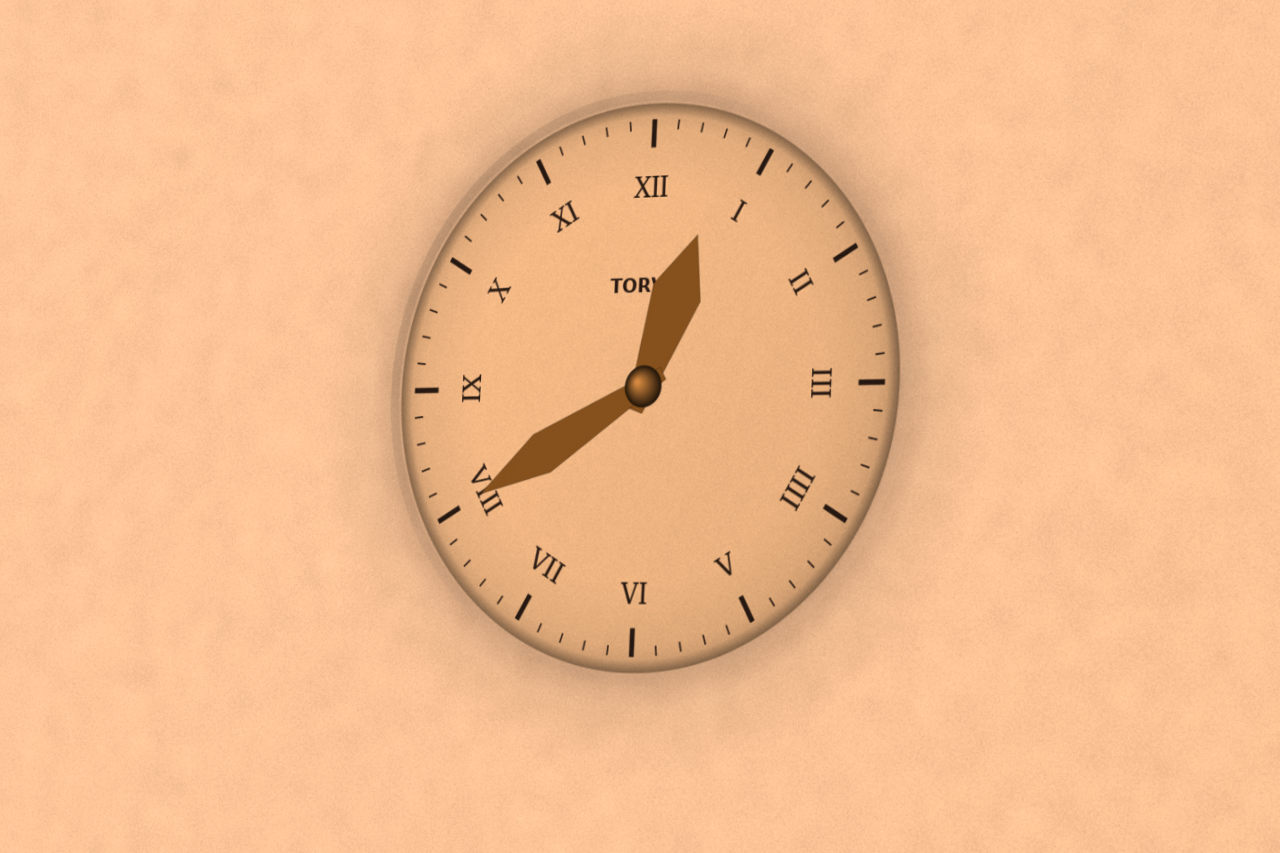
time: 12:40
